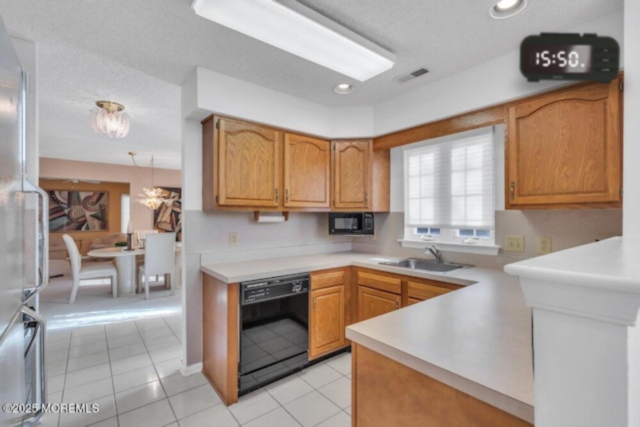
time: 15:50
